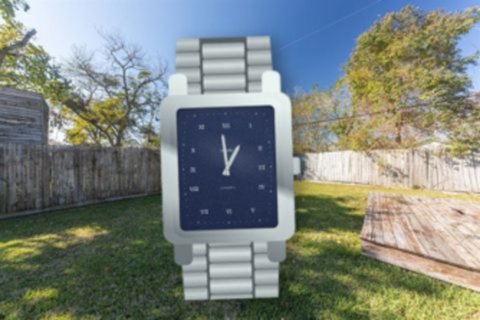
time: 12:59
